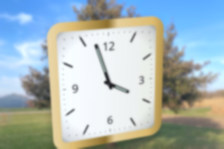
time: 3:57
